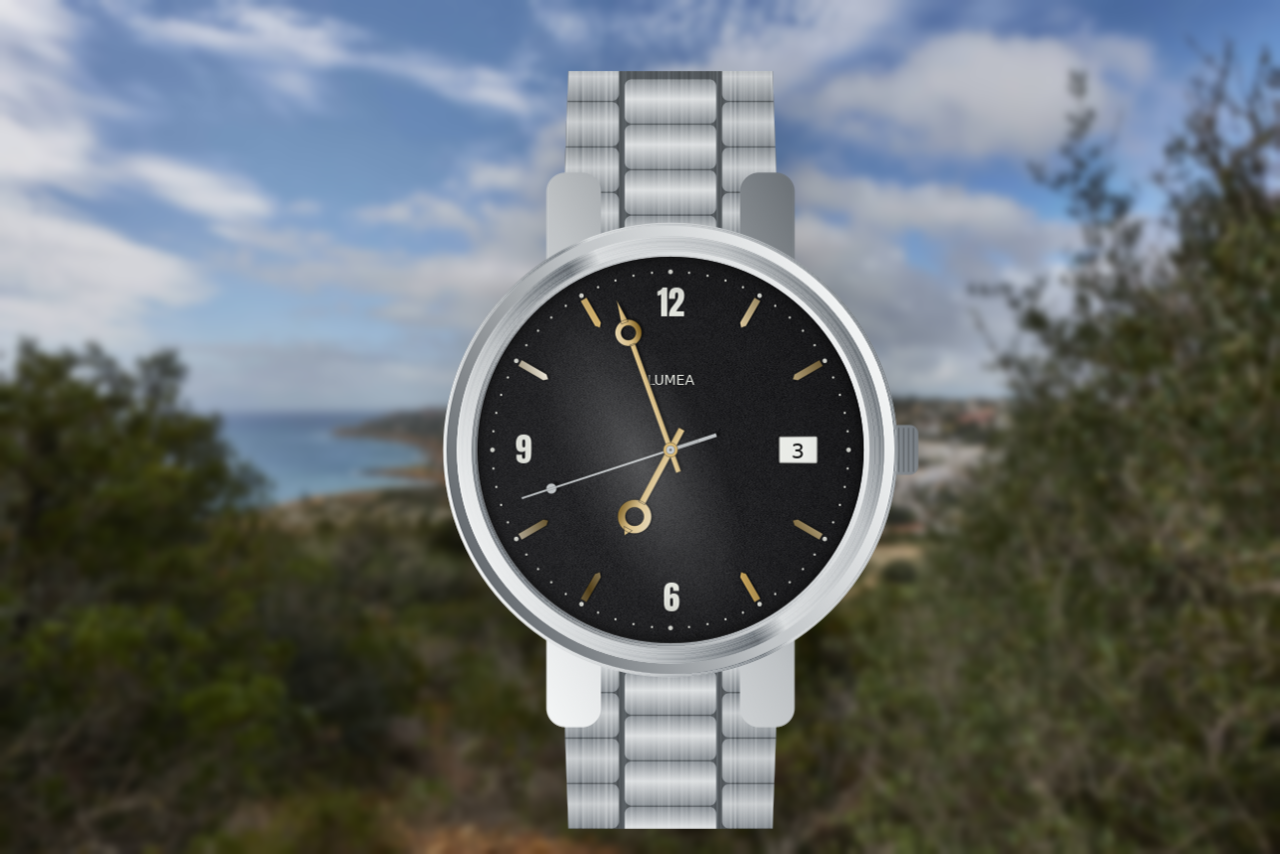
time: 6:56:42
